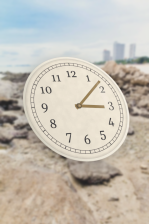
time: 3:08
